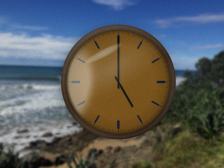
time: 5:00
